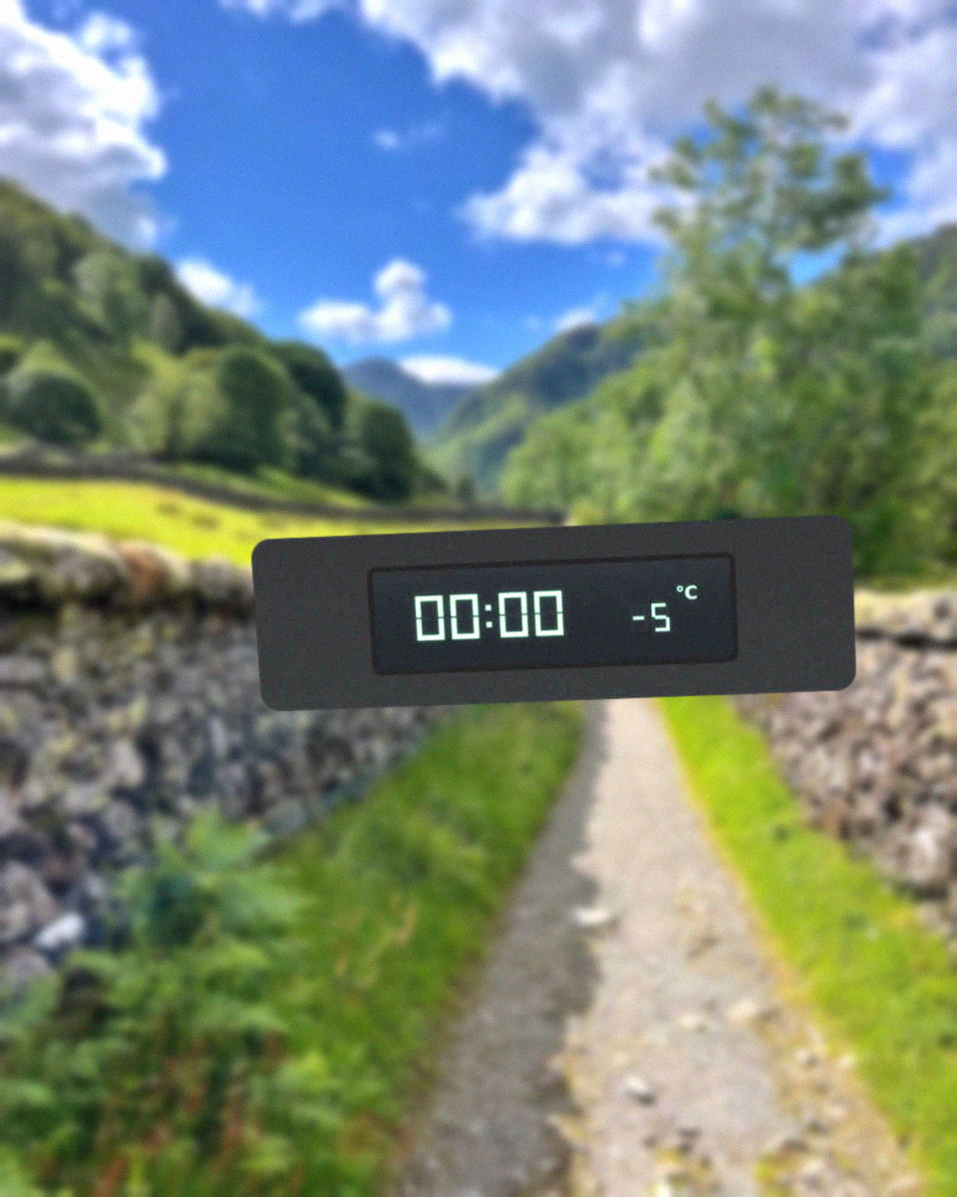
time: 0:00
